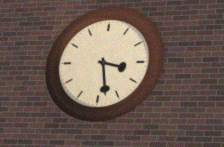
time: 3:28
